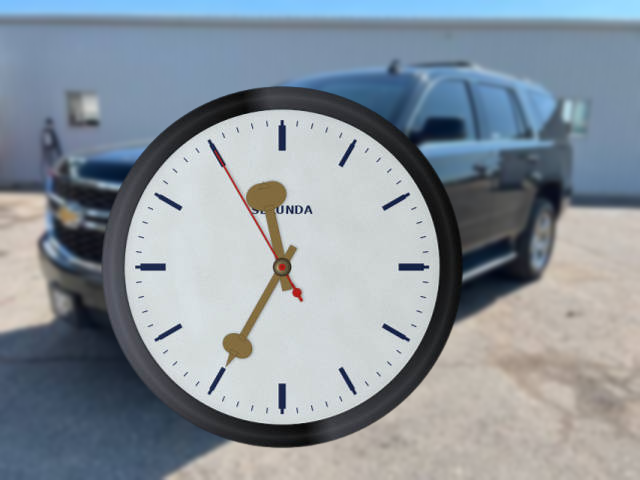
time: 11:34:55
